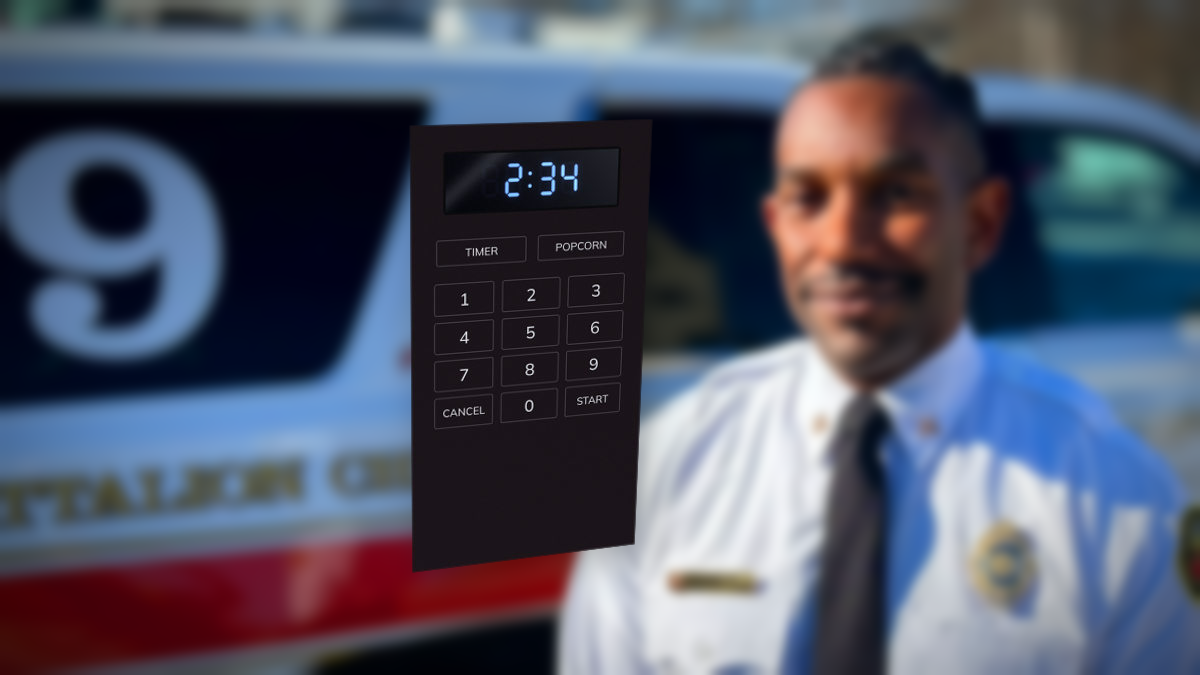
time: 2:34
